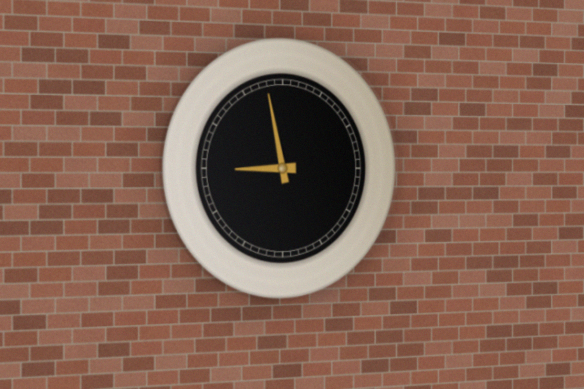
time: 8:58
